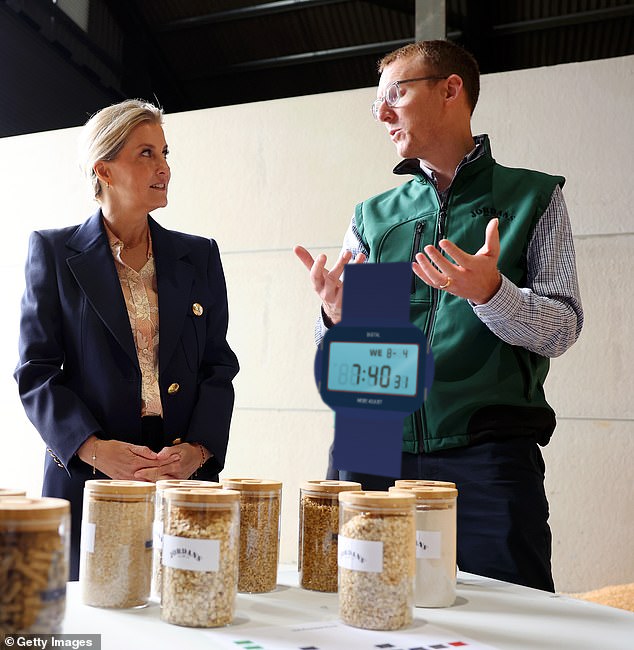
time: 7:40:31
